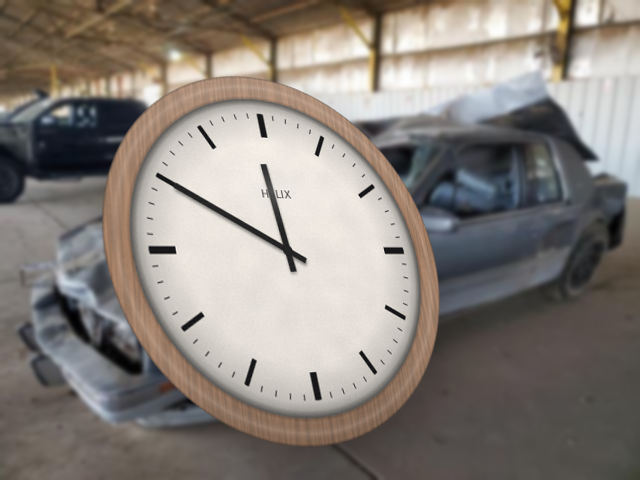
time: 11:50
